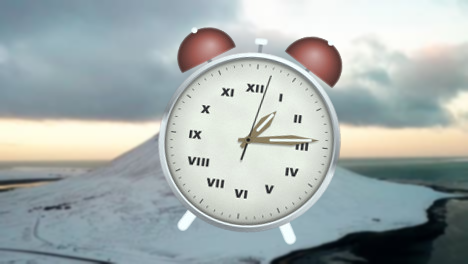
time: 1:14:02
